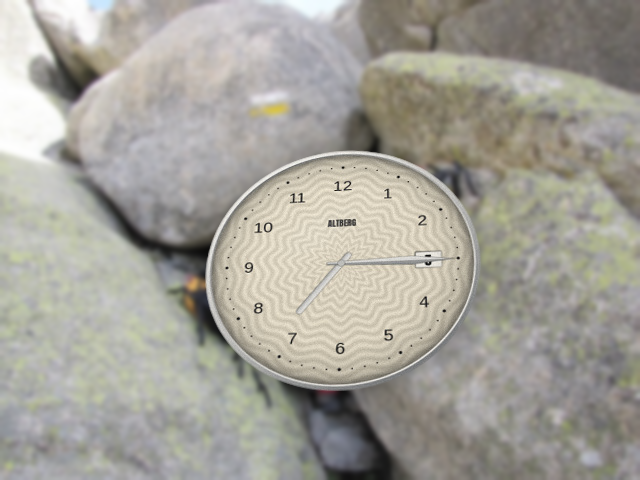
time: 7:15
